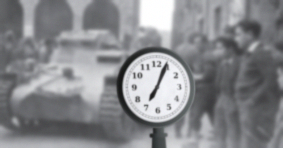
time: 7:04
